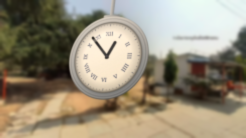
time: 12:53
